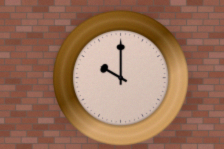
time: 10:00
